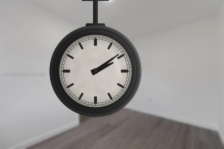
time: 2:09
